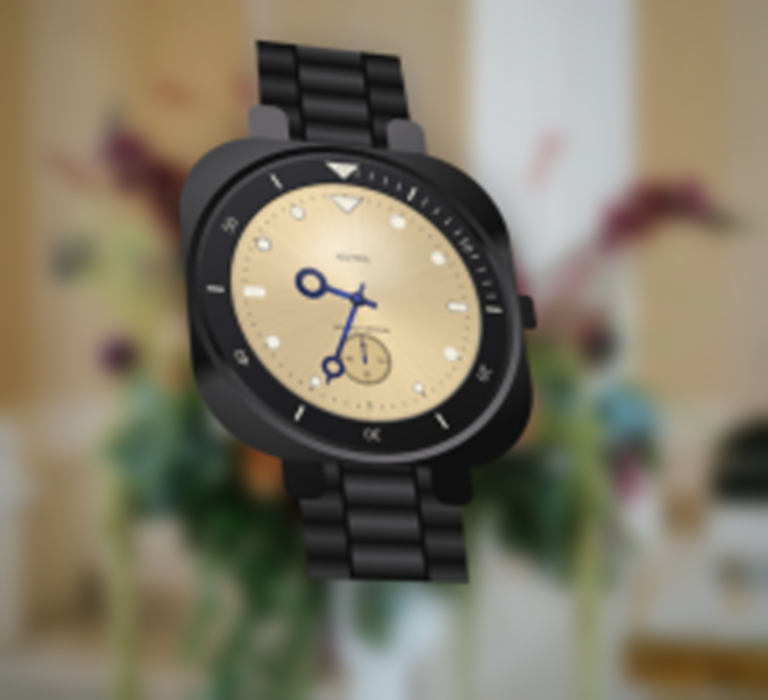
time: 9:34
